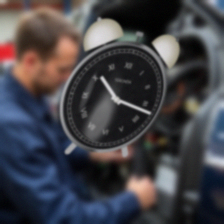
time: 10:17
